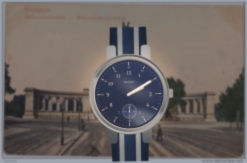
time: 2:10
